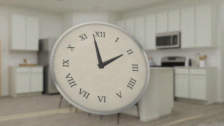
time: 1:58
